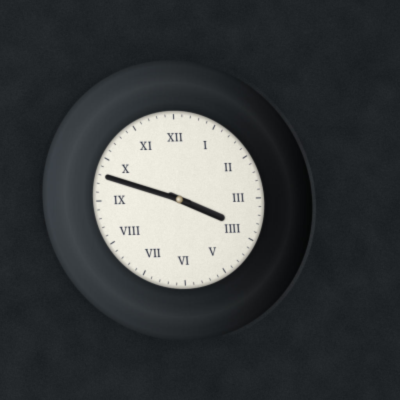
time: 3:48
